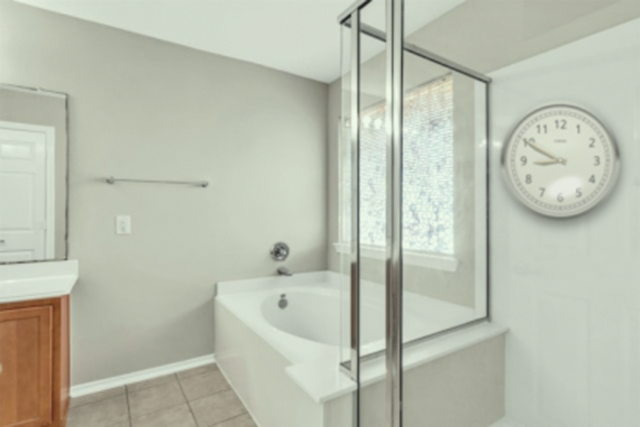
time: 8:50
